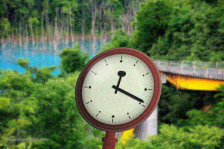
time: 12:19
